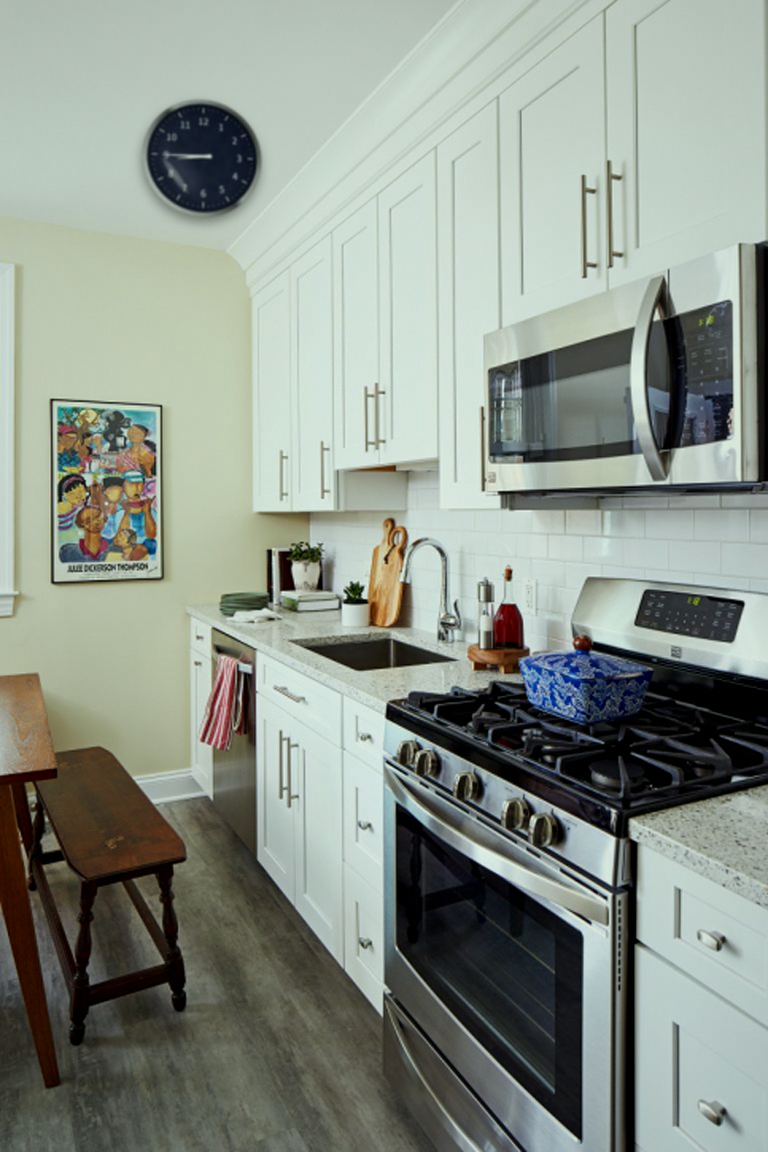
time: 8:45
